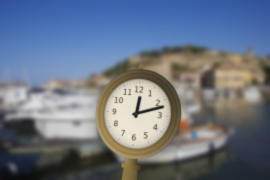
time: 12:12
